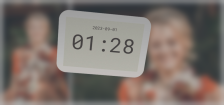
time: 1:28
